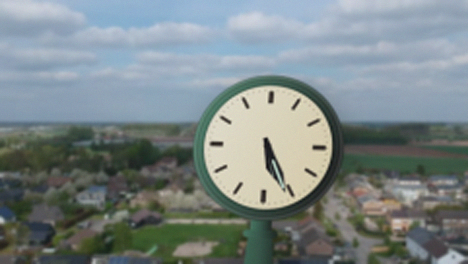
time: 5:26
